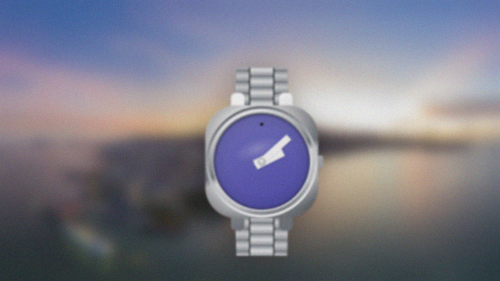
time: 2:08
